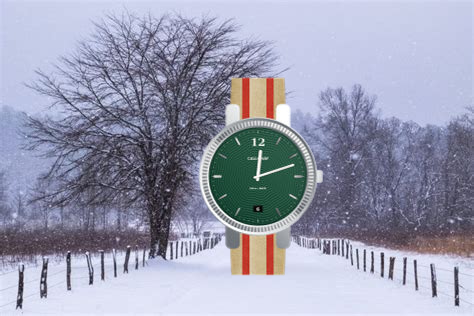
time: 12:12
